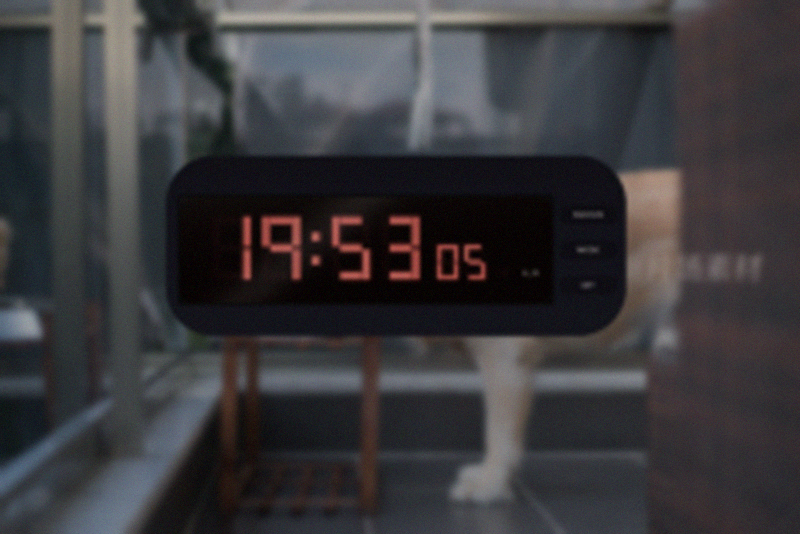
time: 19:53:05
